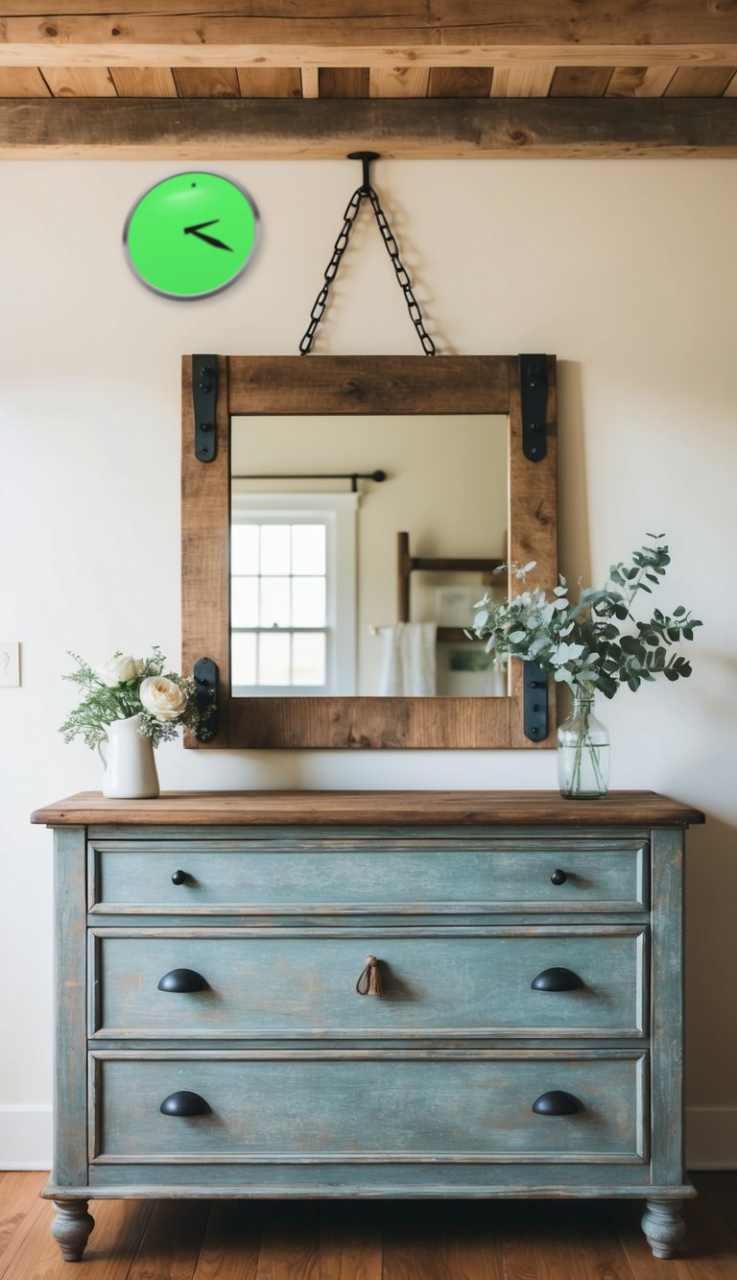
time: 2:19
